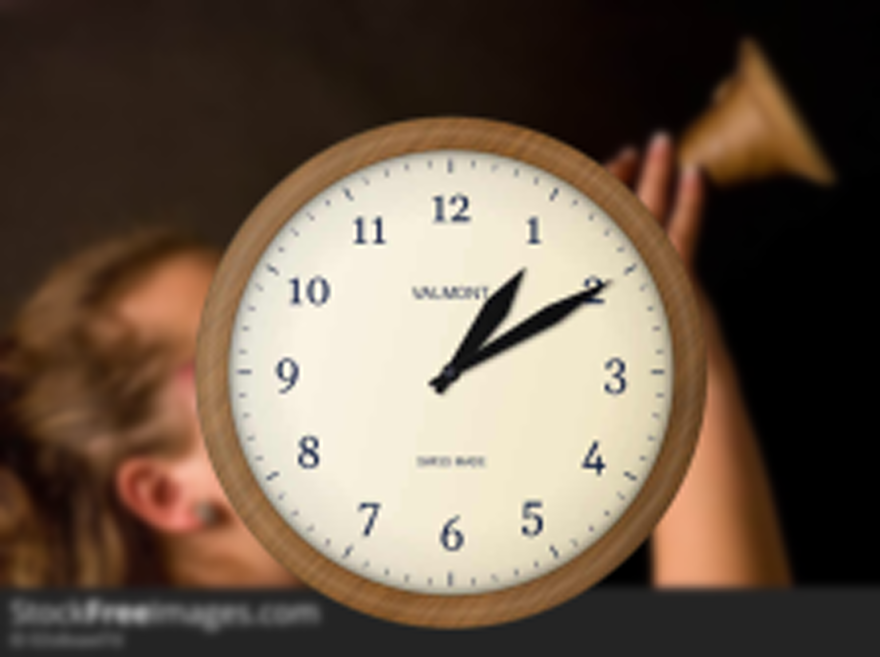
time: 1:10
